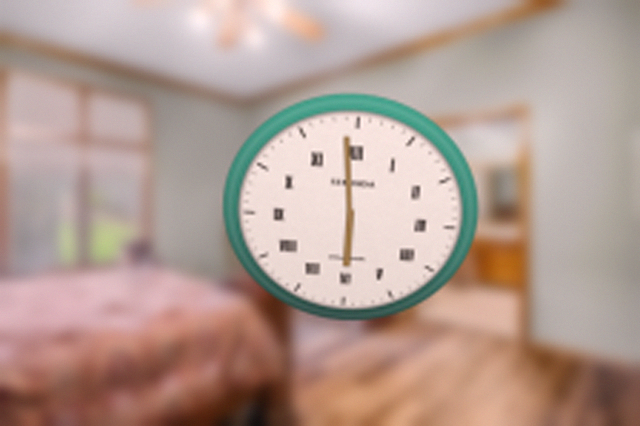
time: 5:59
